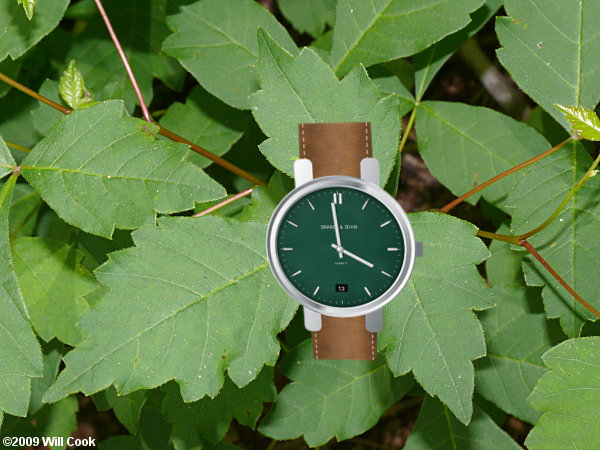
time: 3:59
